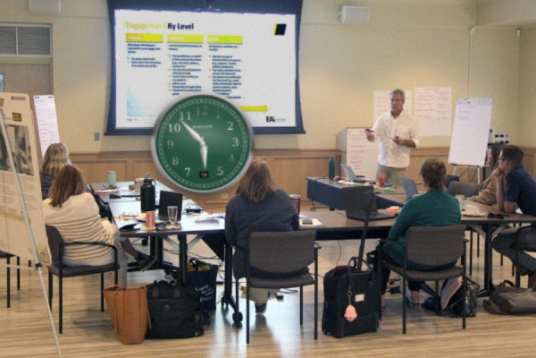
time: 5:53
